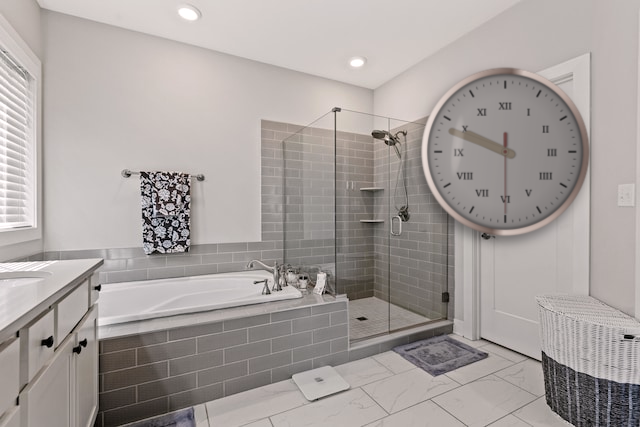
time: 9:48:30
